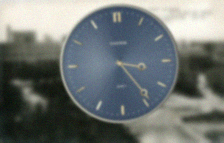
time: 3:24
